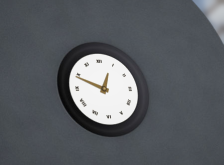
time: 12:49
